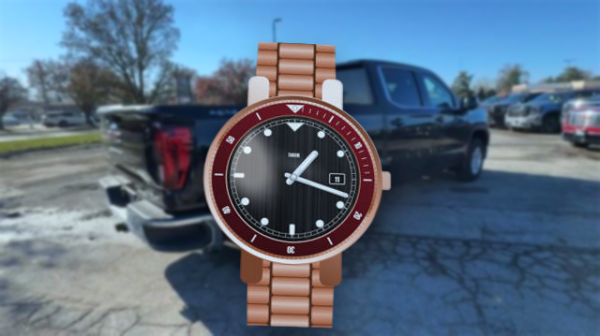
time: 1:18
